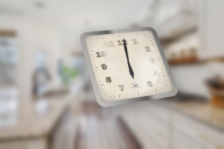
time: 6:01
